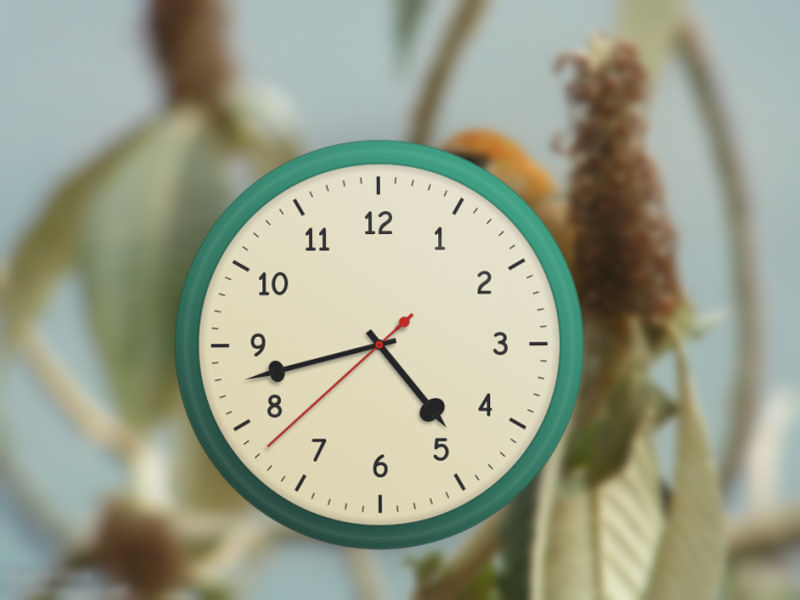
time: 4:42:38
